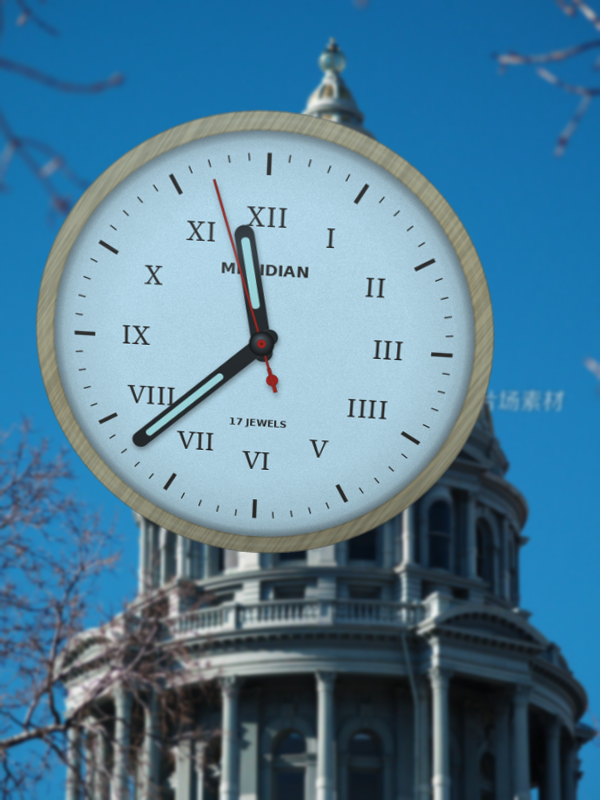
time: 11:37:57
